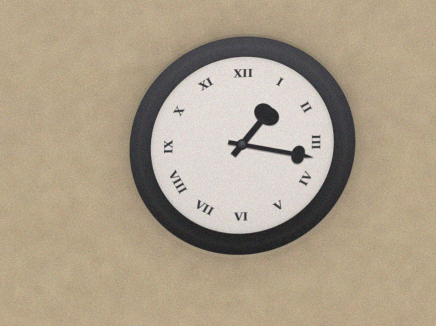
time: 1:17
